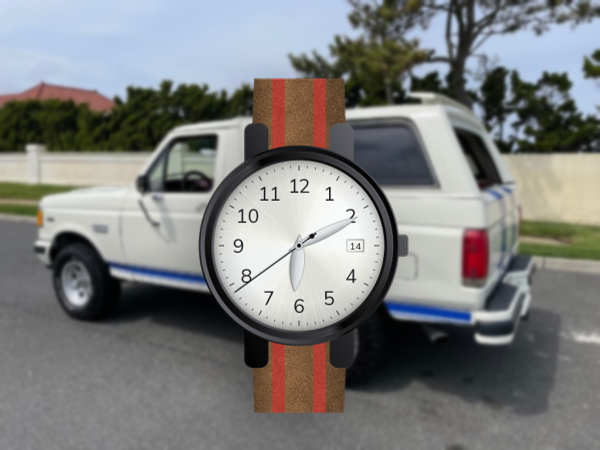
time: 6:10:39
